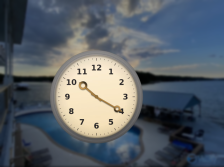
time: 10:20
